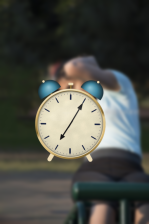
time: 7:05
